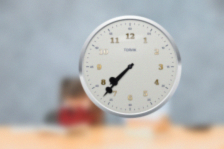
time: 7:37
